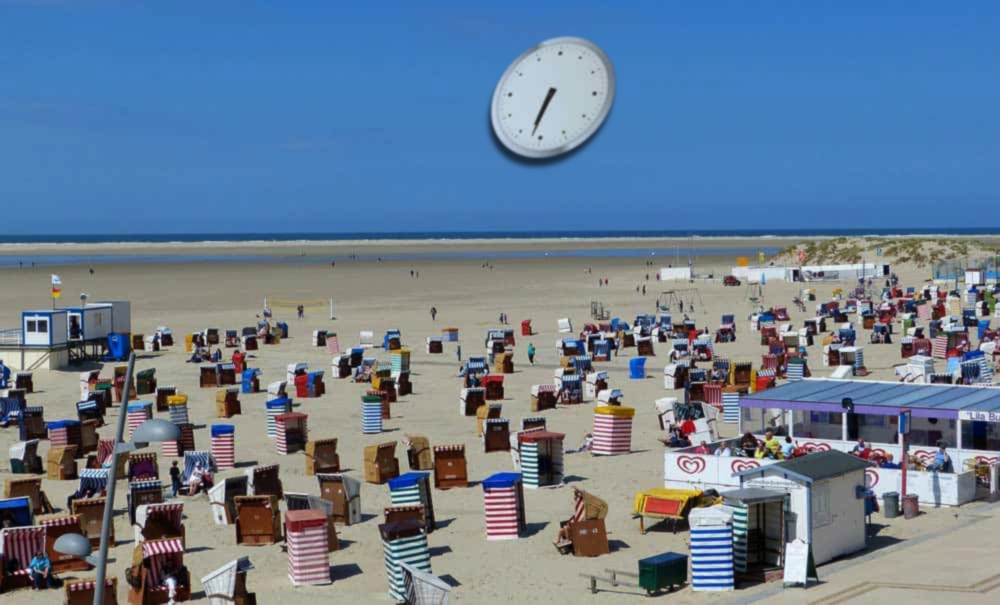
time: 6:32
